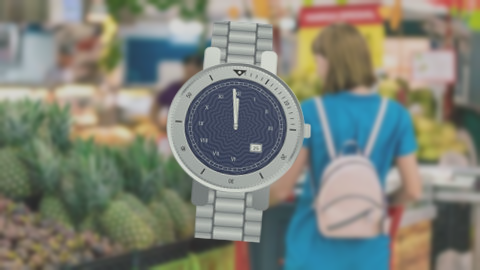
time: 11:59
